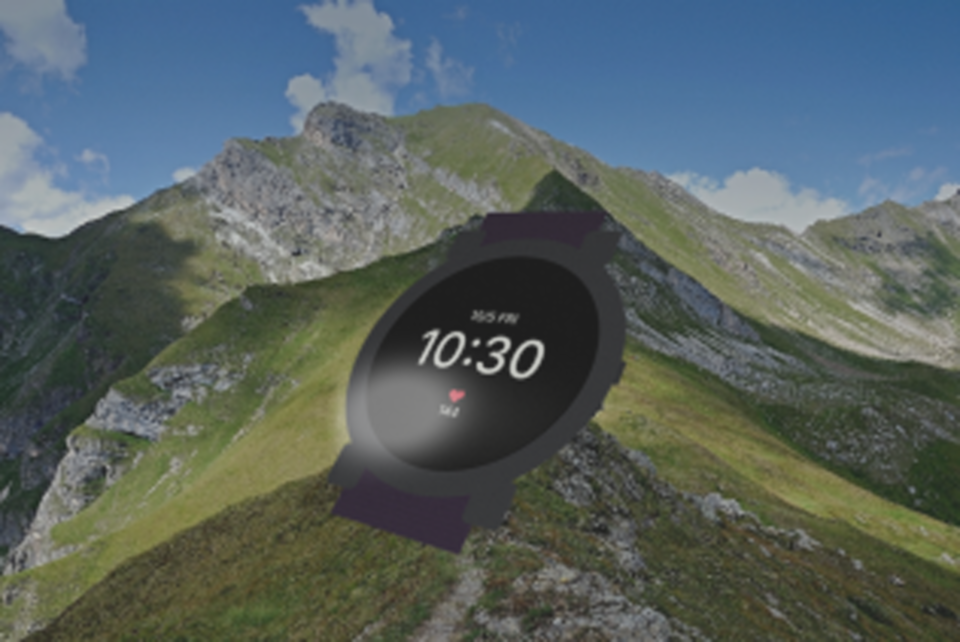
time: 10:30
